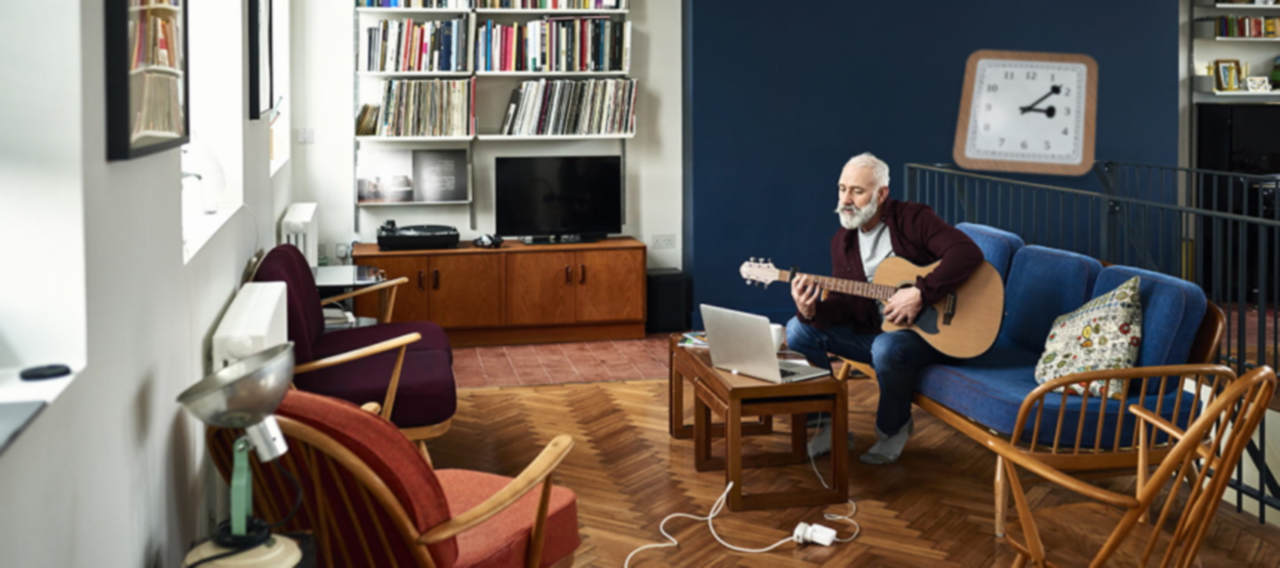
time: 3:08
